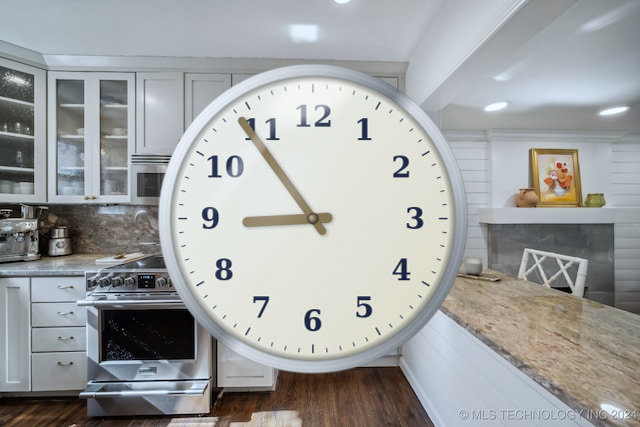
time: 8:54
